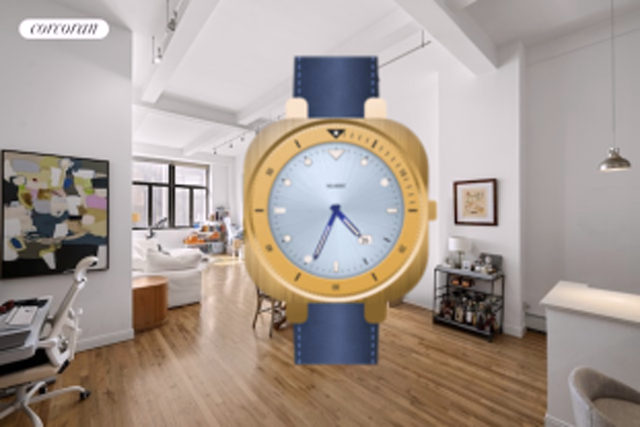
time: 4:34
